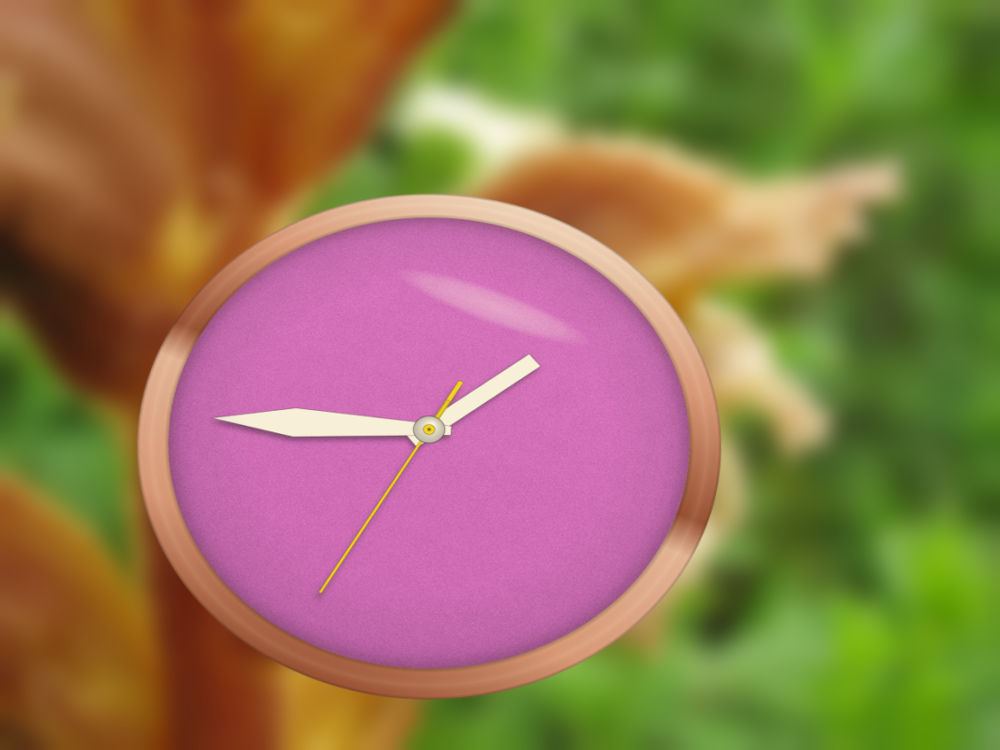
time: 1:45:35
